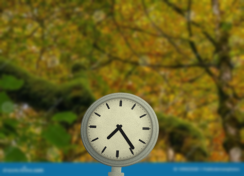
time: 7:24
